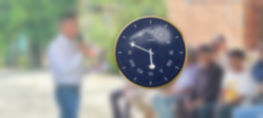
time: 5:49
